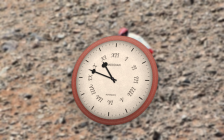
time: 10:48
